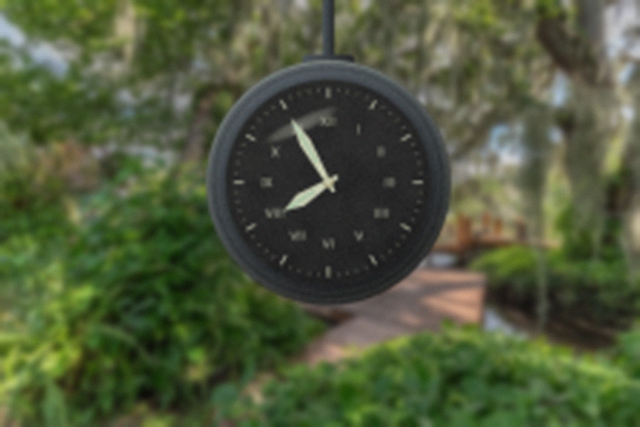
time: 7:55
